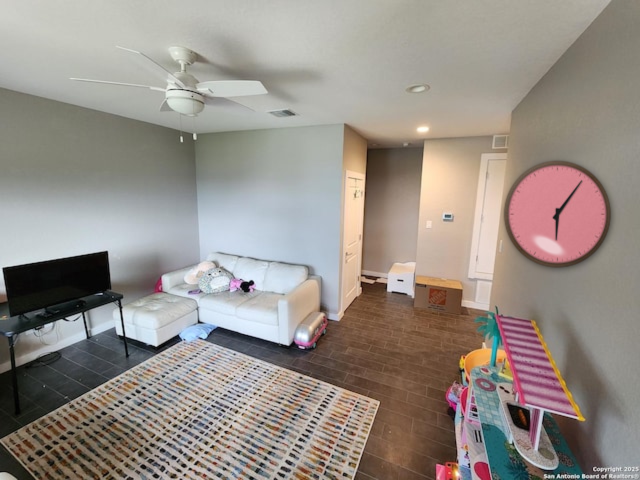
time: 6:06
